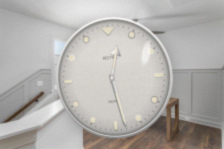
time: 12:28
